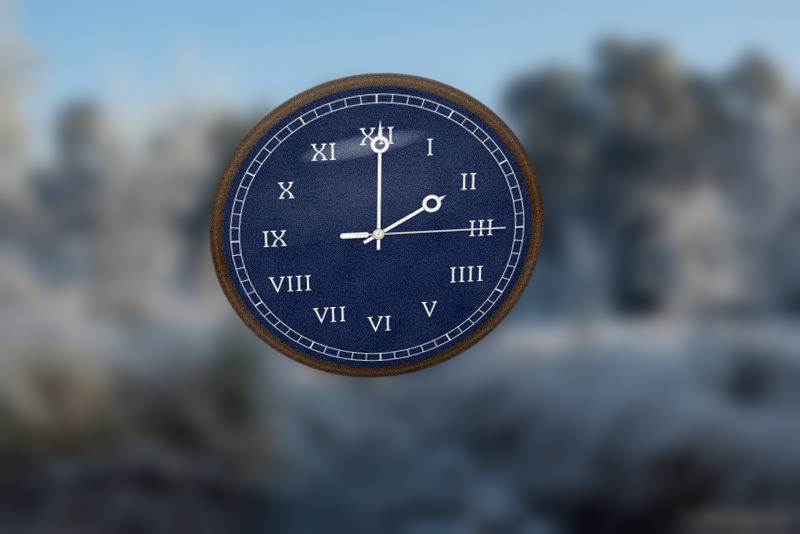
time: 2:00:15
